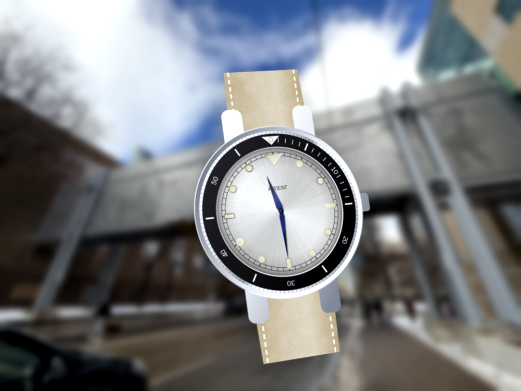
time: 11:30
